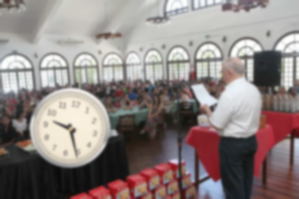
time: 9:26
